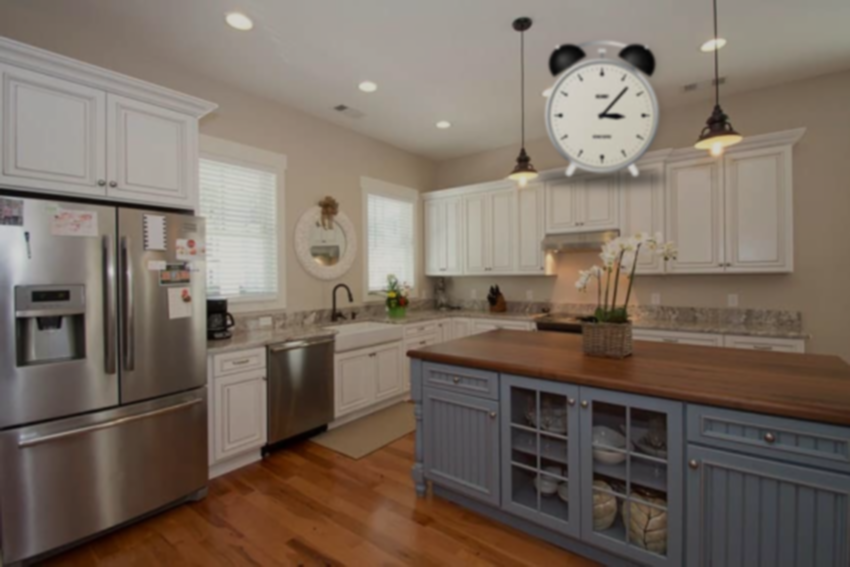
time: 3:07
